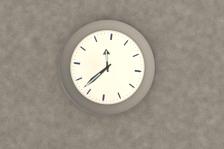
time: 11:37
